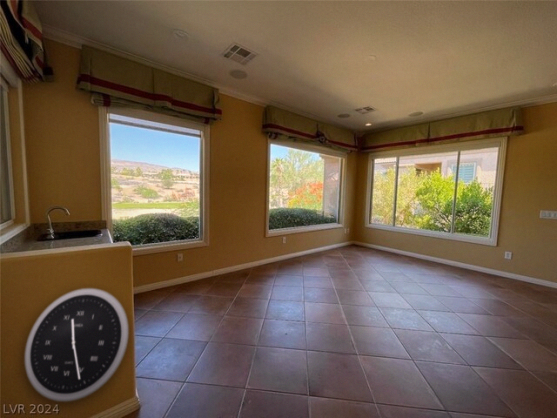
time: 11:26
